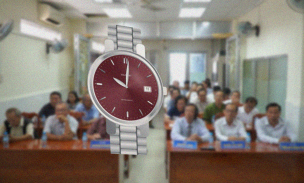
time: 10:01
